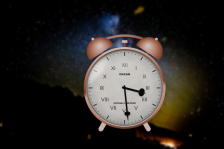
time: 3:29
